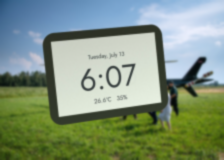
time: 6:07
